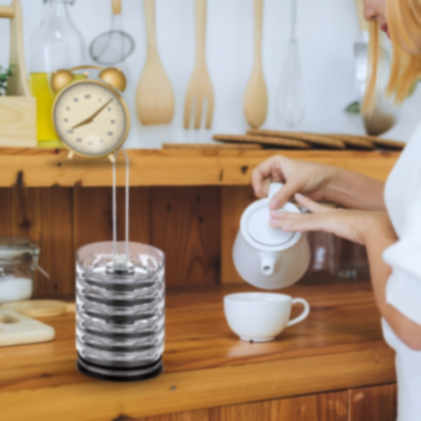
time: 8:08
